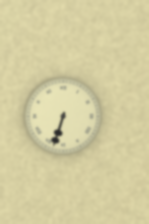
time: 6:33
